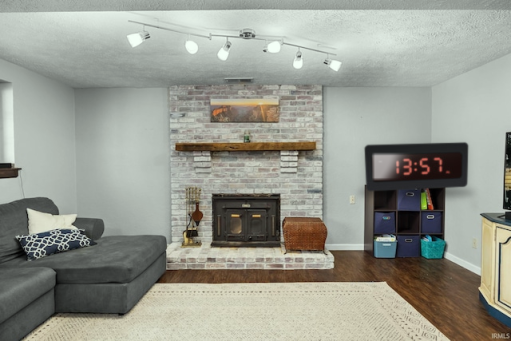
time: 13:57
